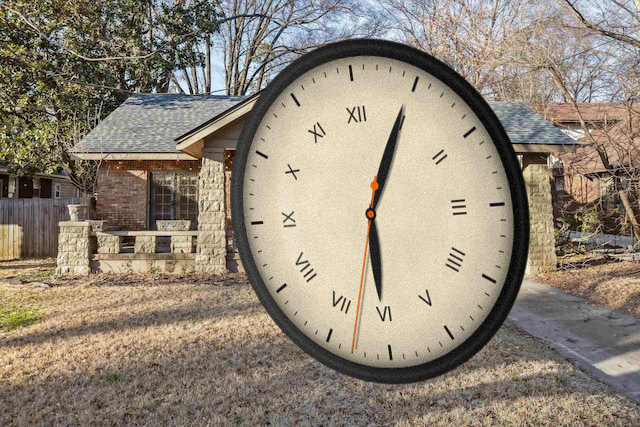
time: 6:04:33
